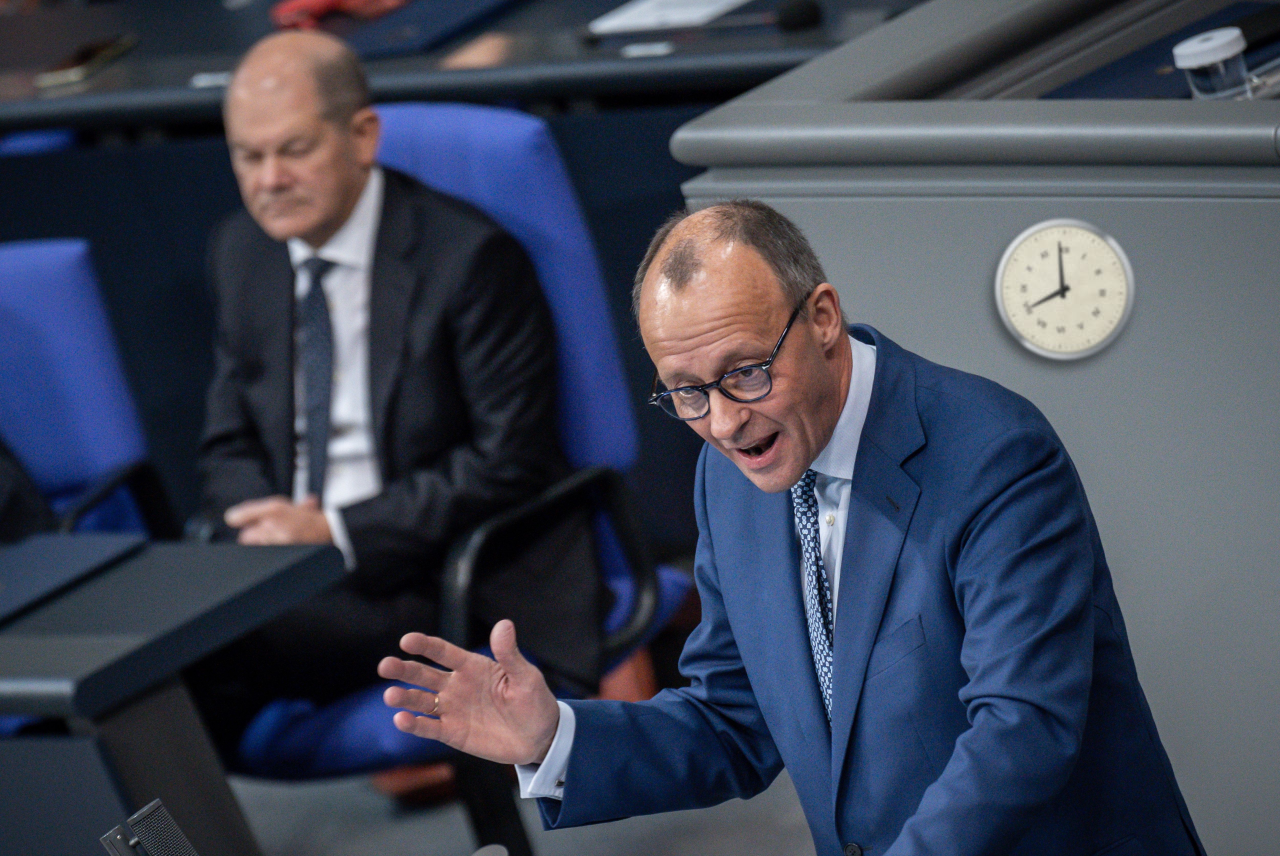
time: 7:59
